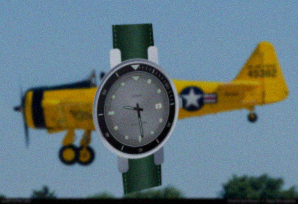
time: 9:29
